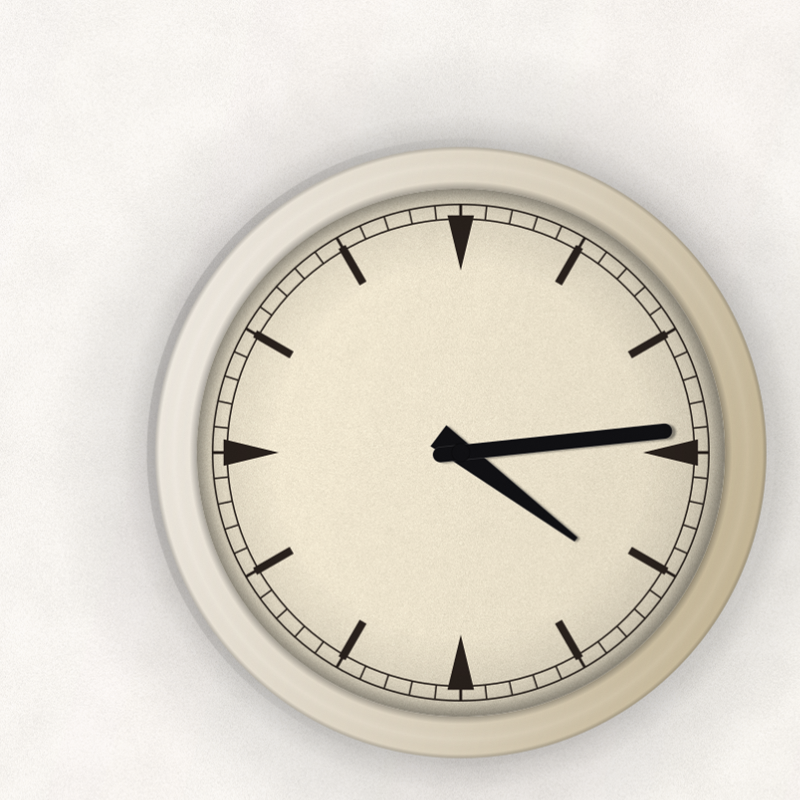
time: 4:14
